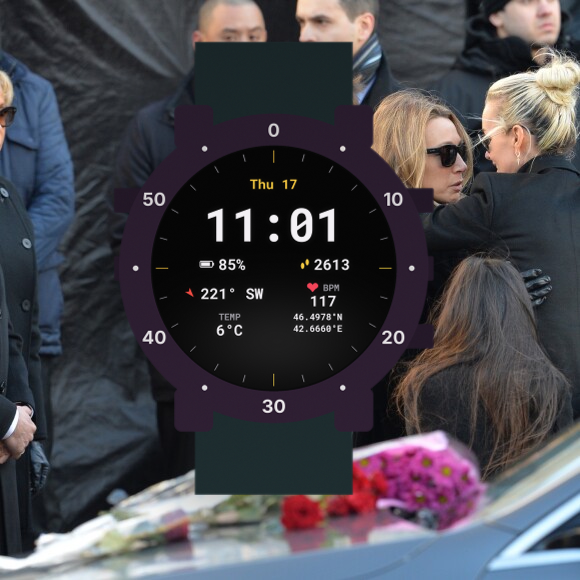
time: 11:01
